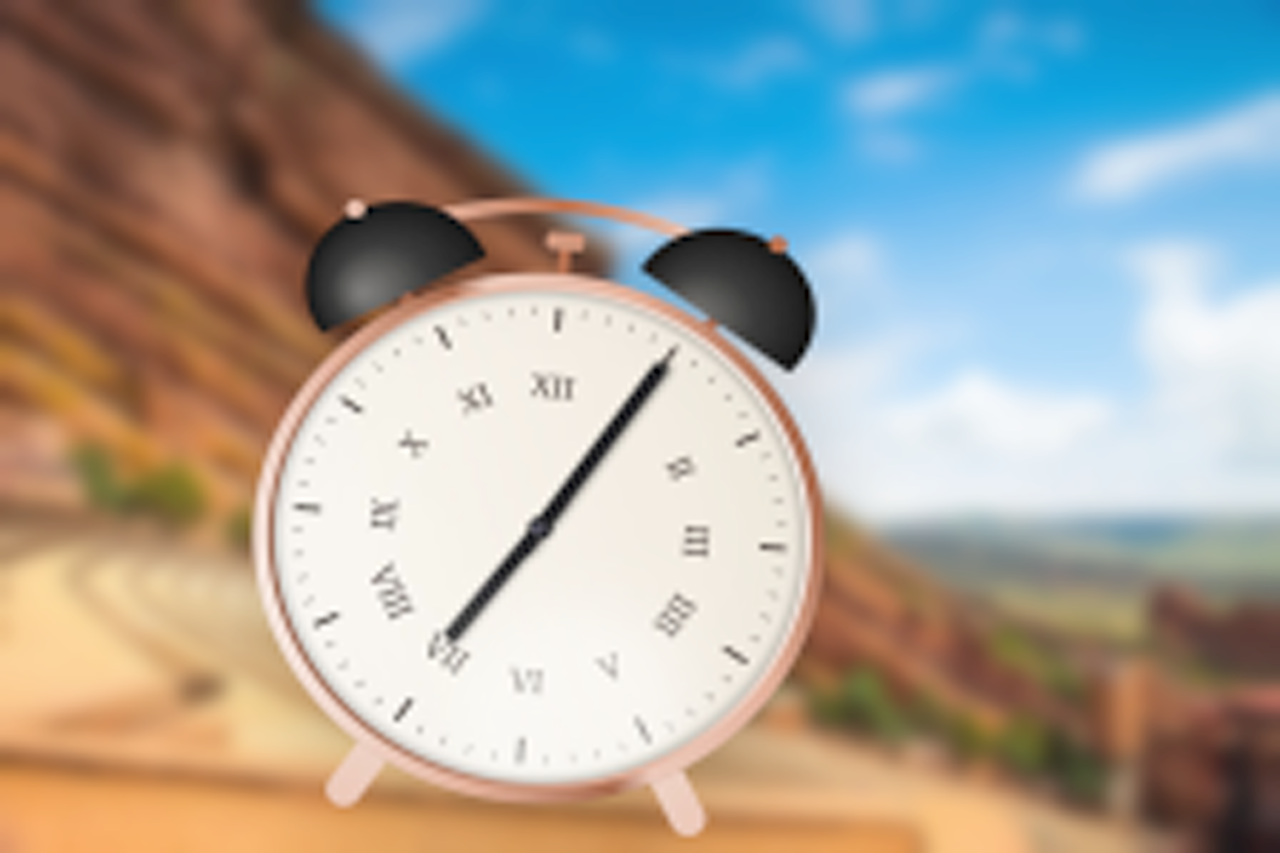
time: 7:05
